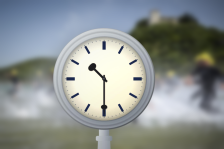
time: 10:30
